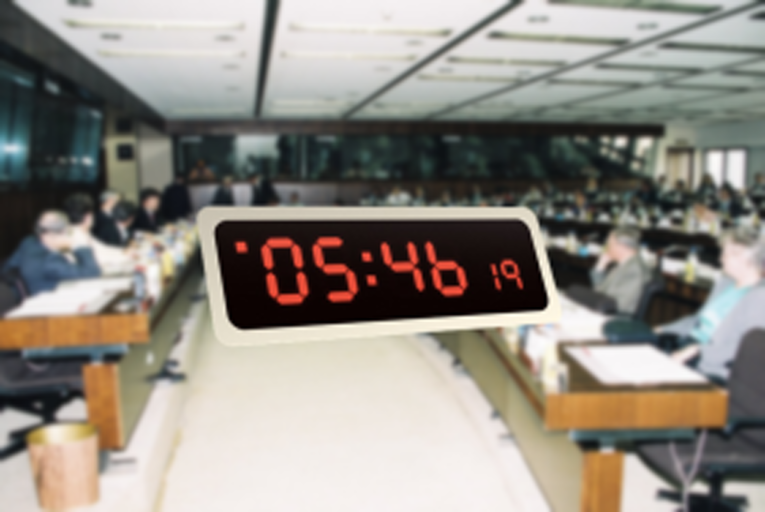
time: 5:46:19
